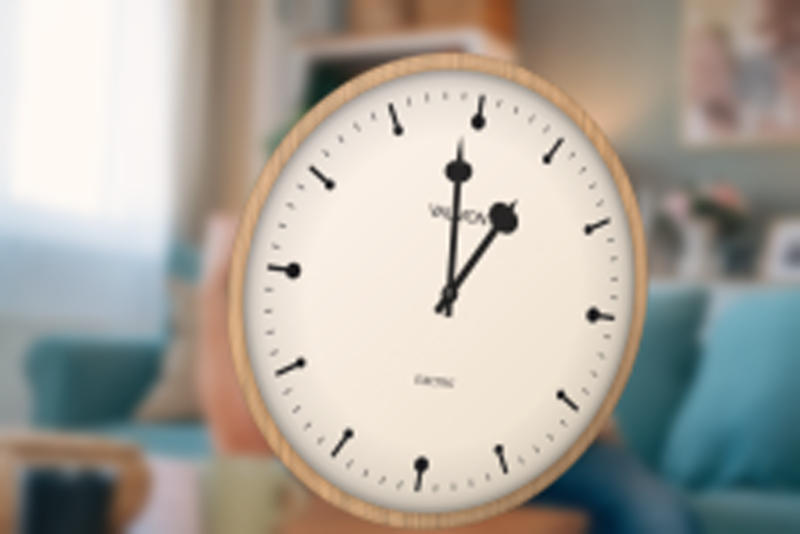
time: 12:59
